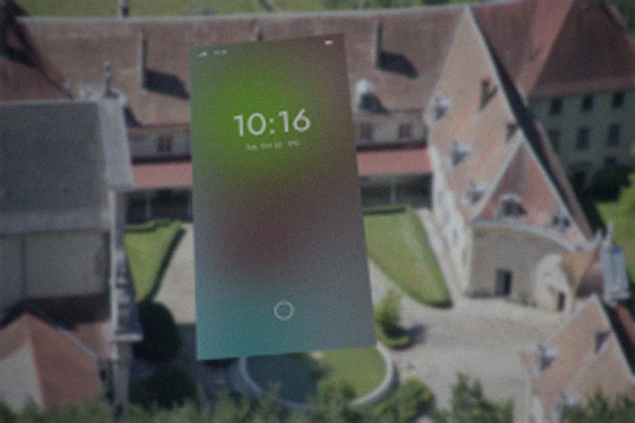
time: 10:16
